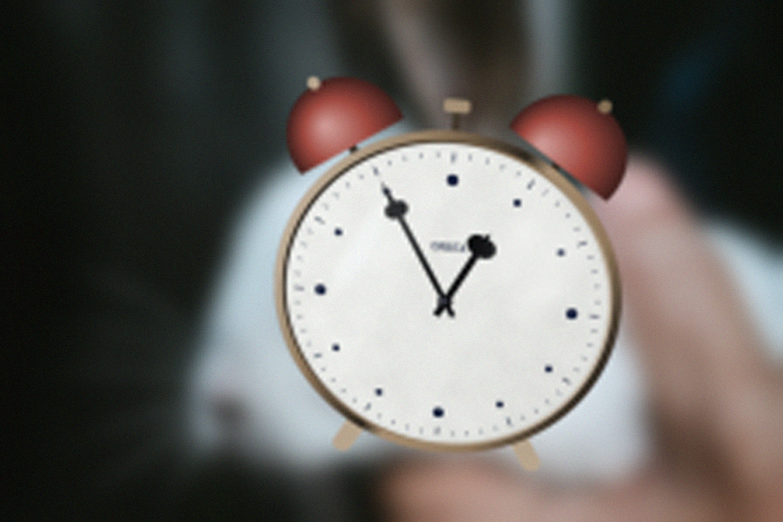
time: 12:55
